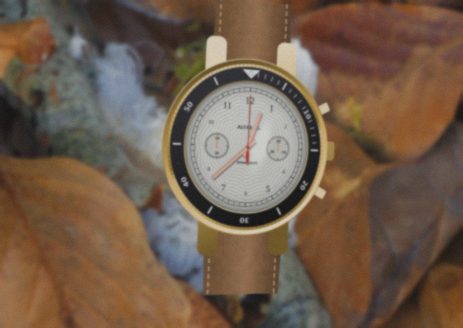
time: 12:38
